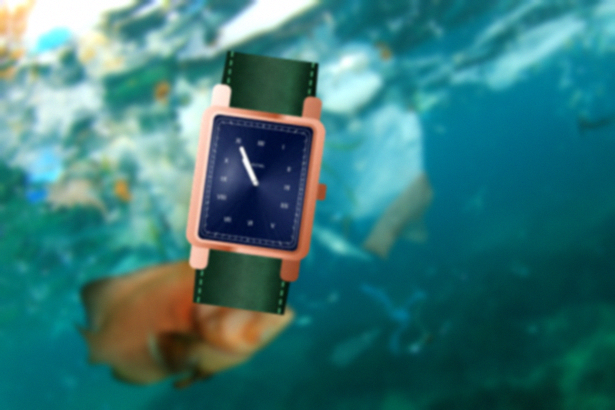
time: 10:55
